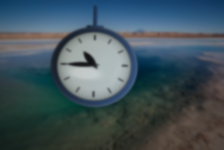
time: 10:45
